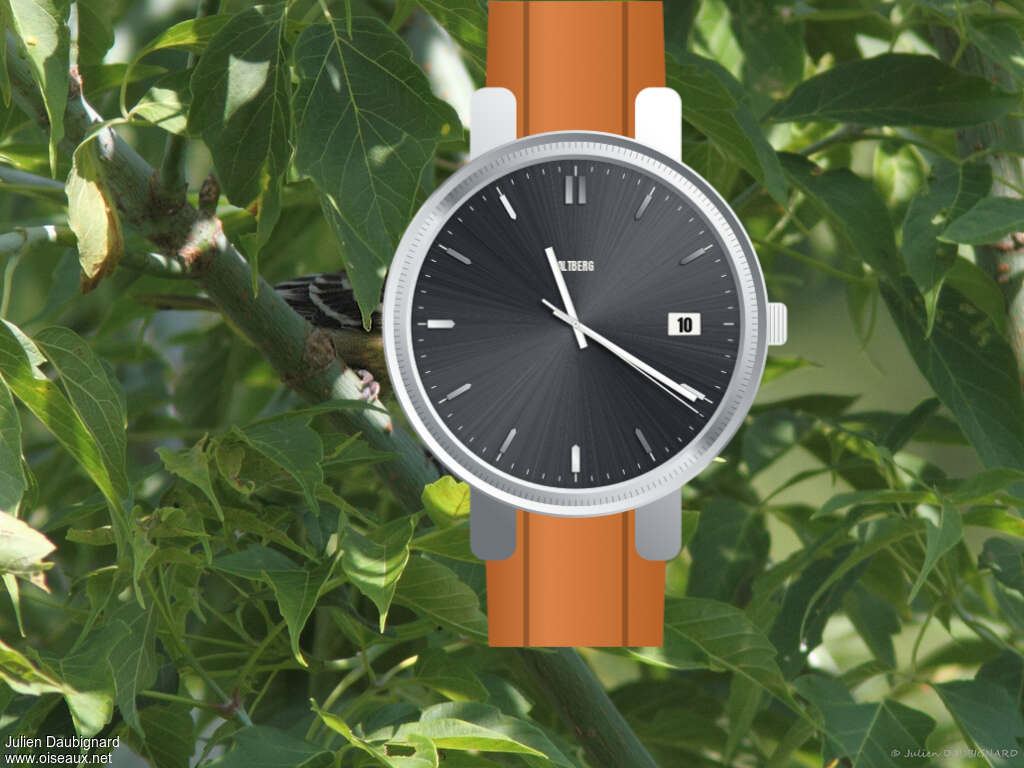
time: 11:20:21
